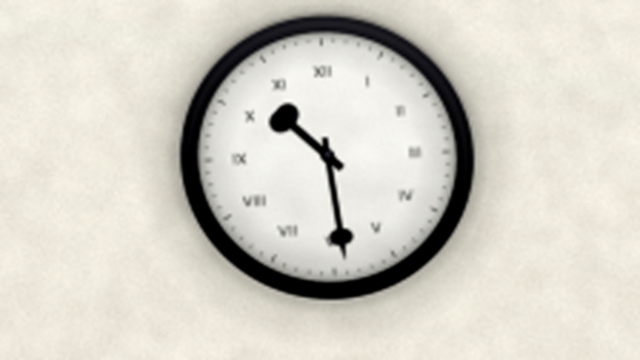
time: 10:29
